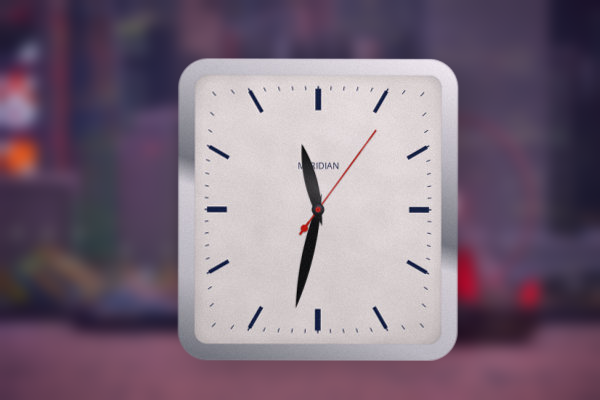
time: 11:32:06
